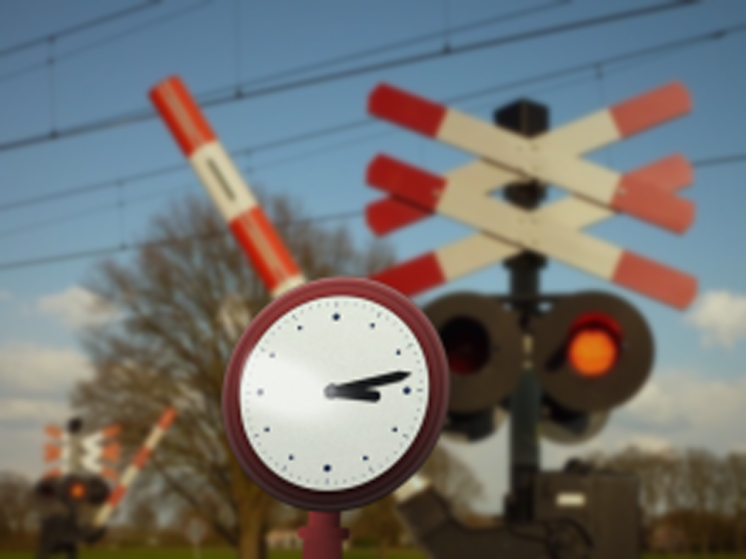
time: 3:13
